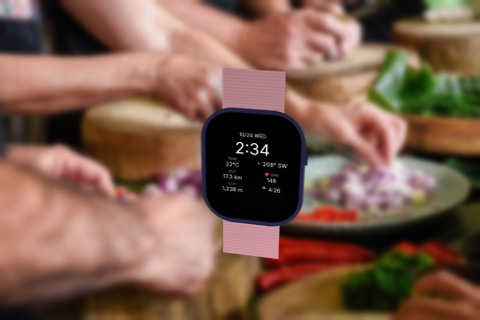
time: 2:34
